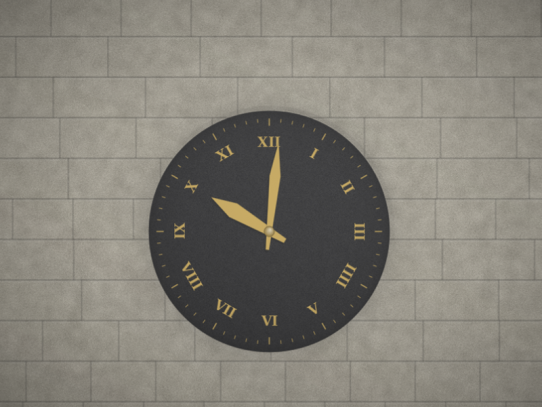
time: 10:01
